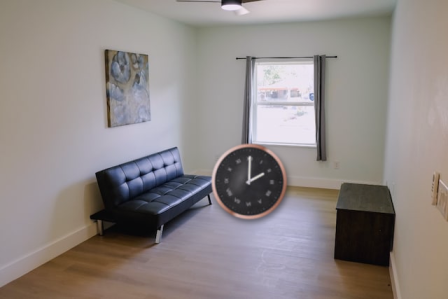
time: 2:00
